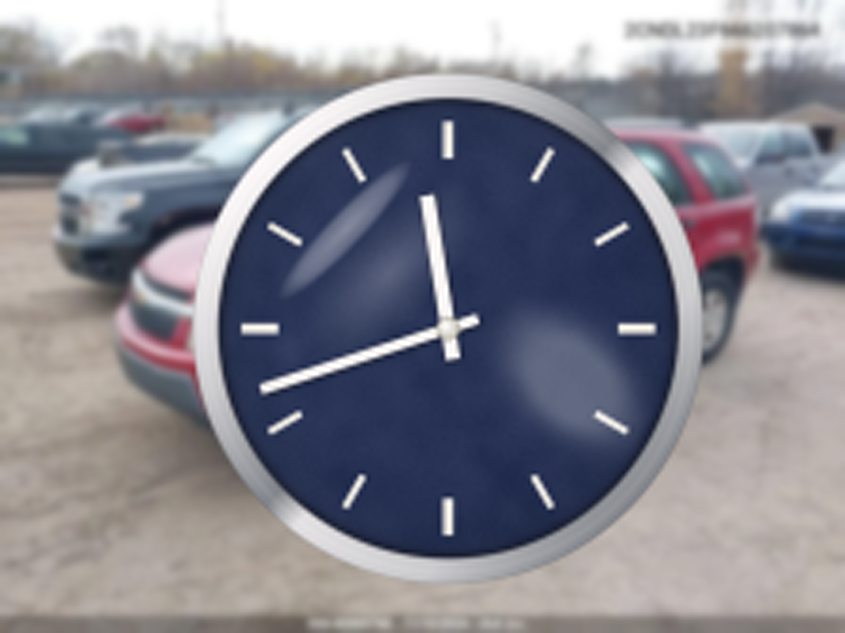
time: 11:42
